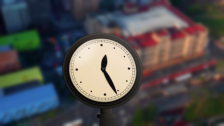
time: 12:26
